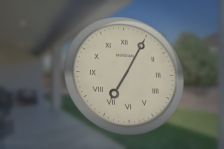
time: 7:05
